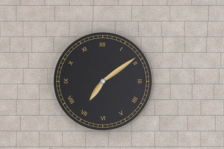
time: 7:09
